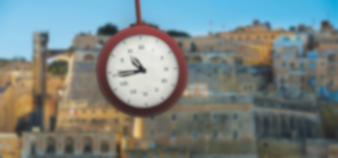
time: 10:44
